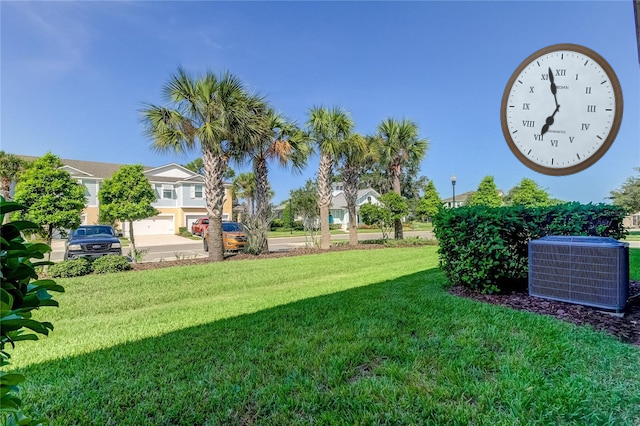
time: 6:57
